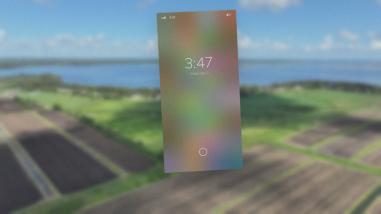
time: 3:47
